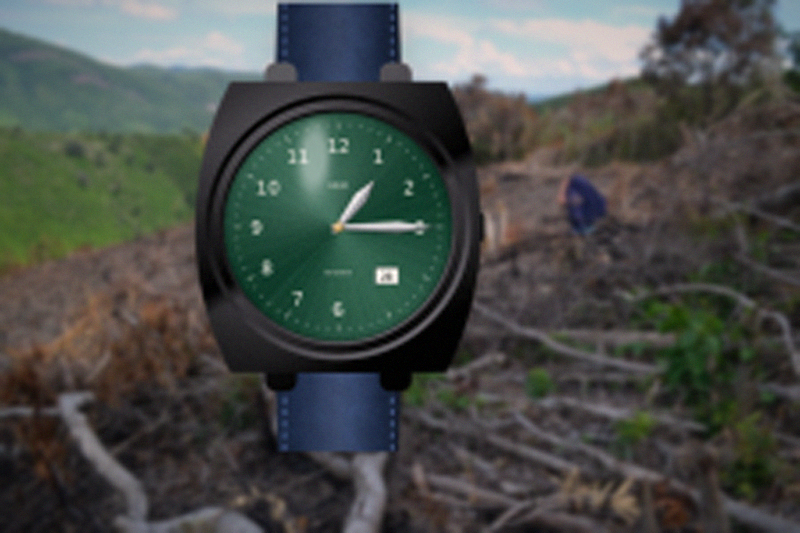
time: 1:15
